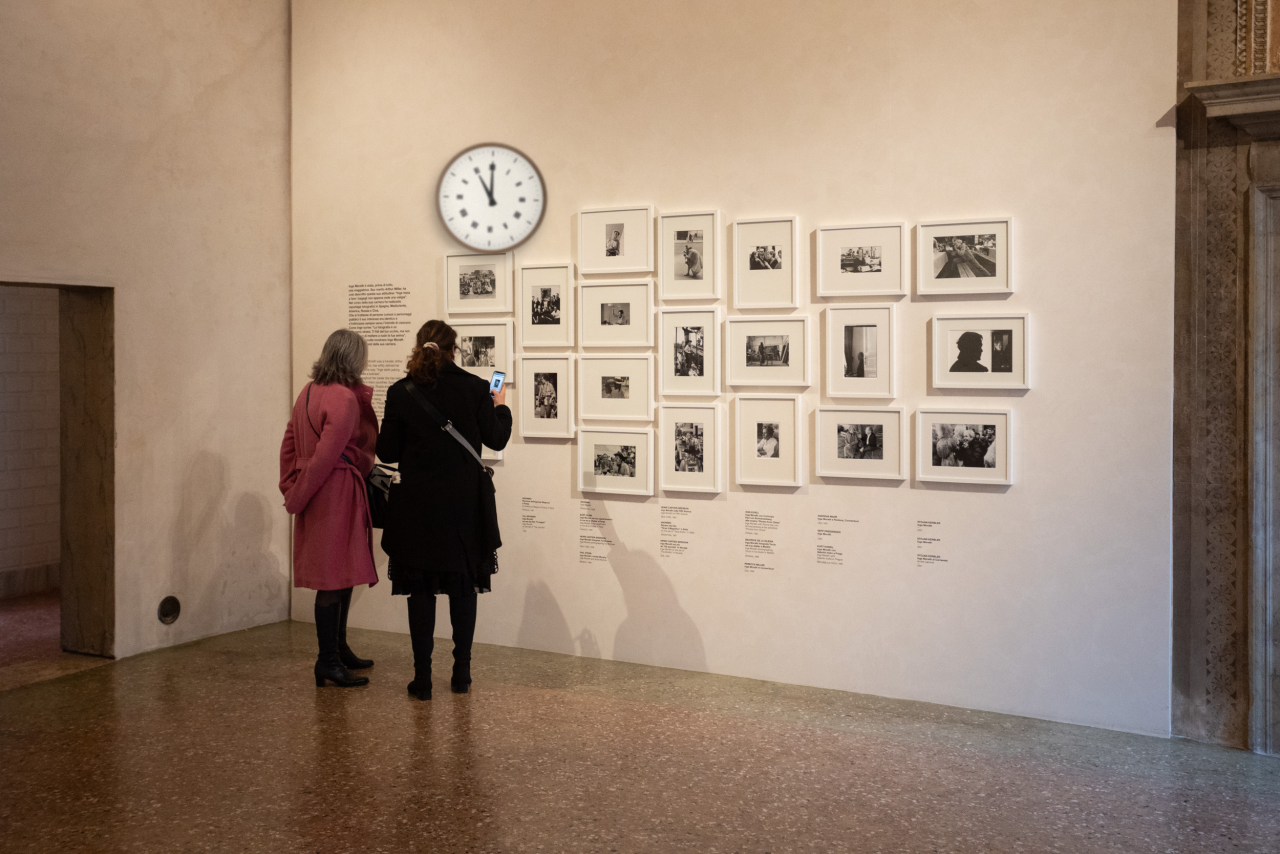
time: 11:00
